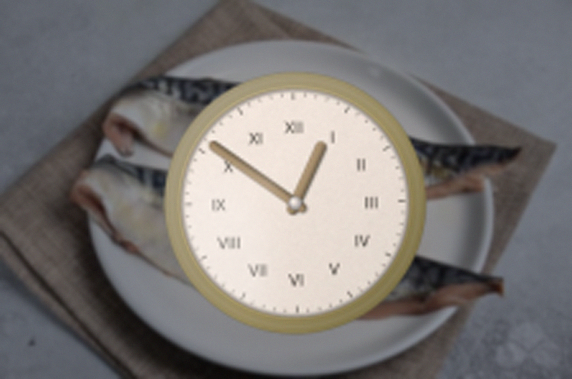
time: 12:51
